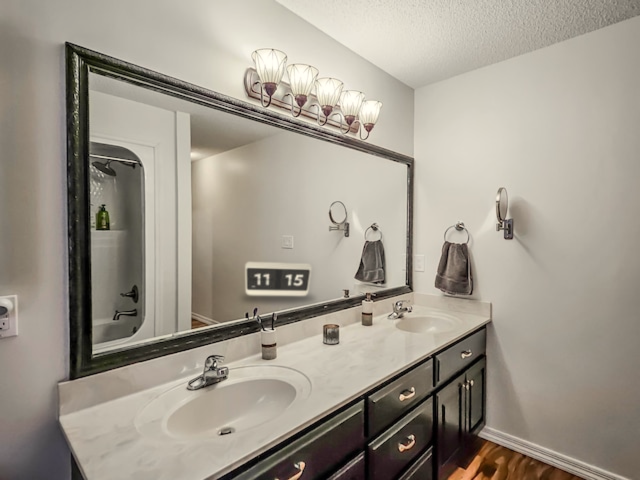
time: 11:15
